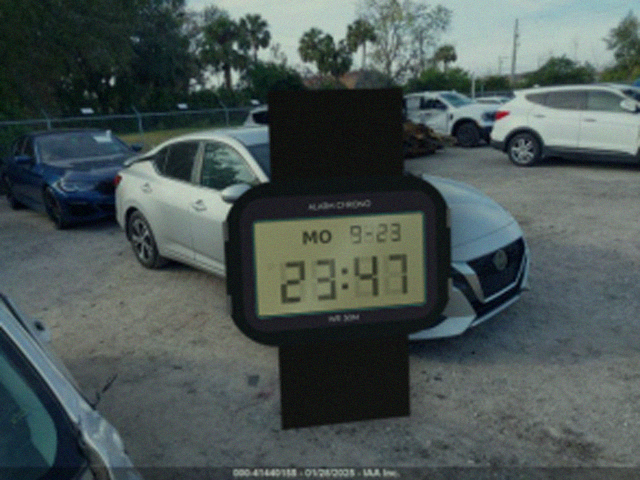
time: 23:47
